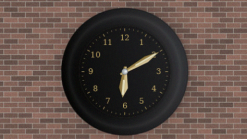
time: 6:10
